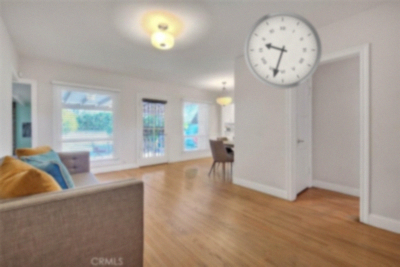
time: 9:33
